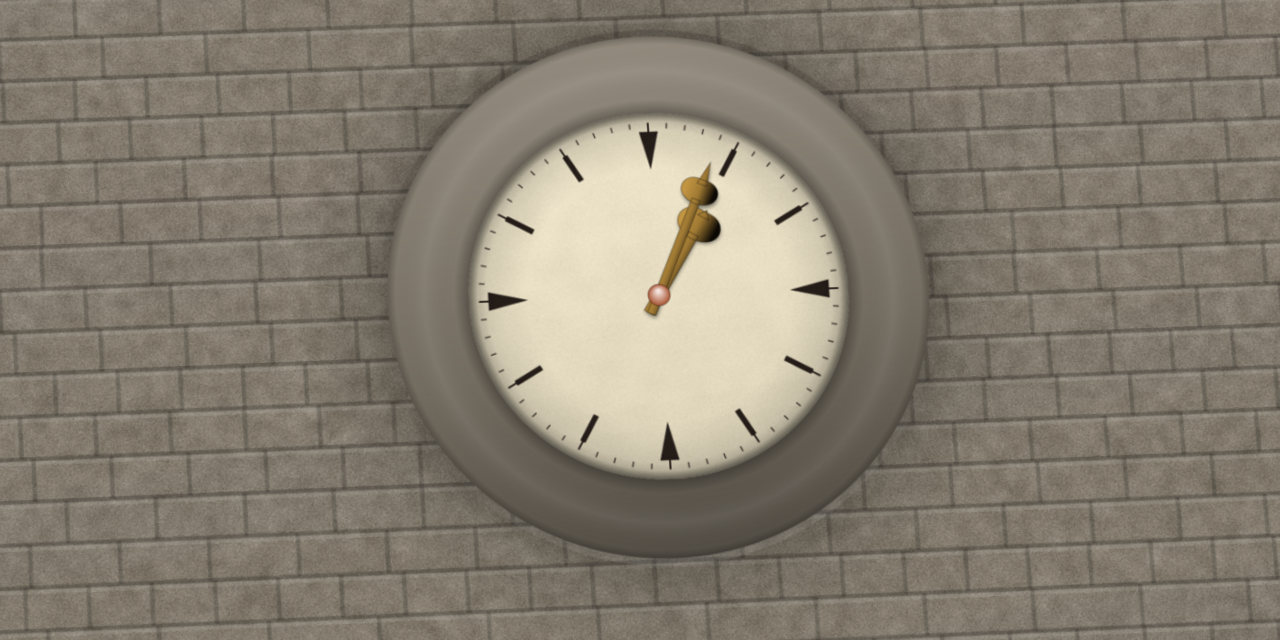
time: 1:04
